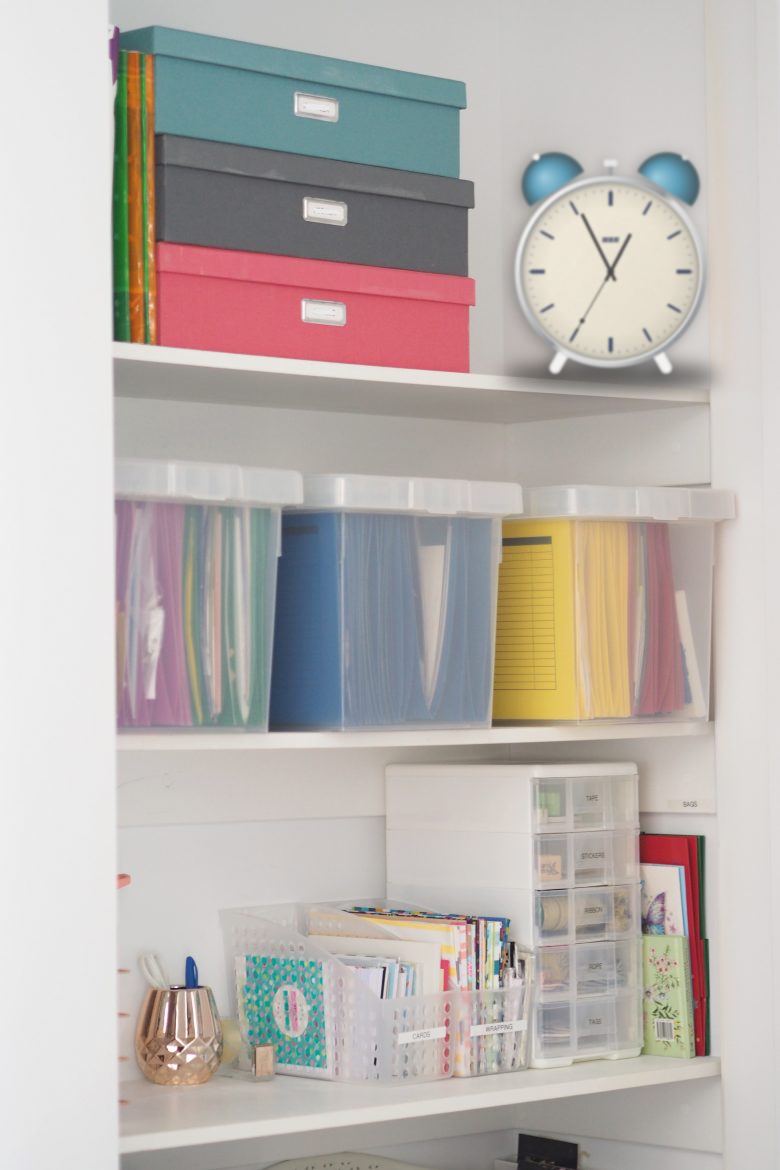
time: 12:55:35
